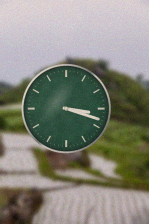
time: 3:18
